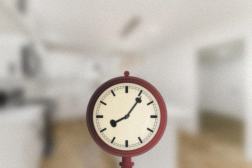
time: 8:06
